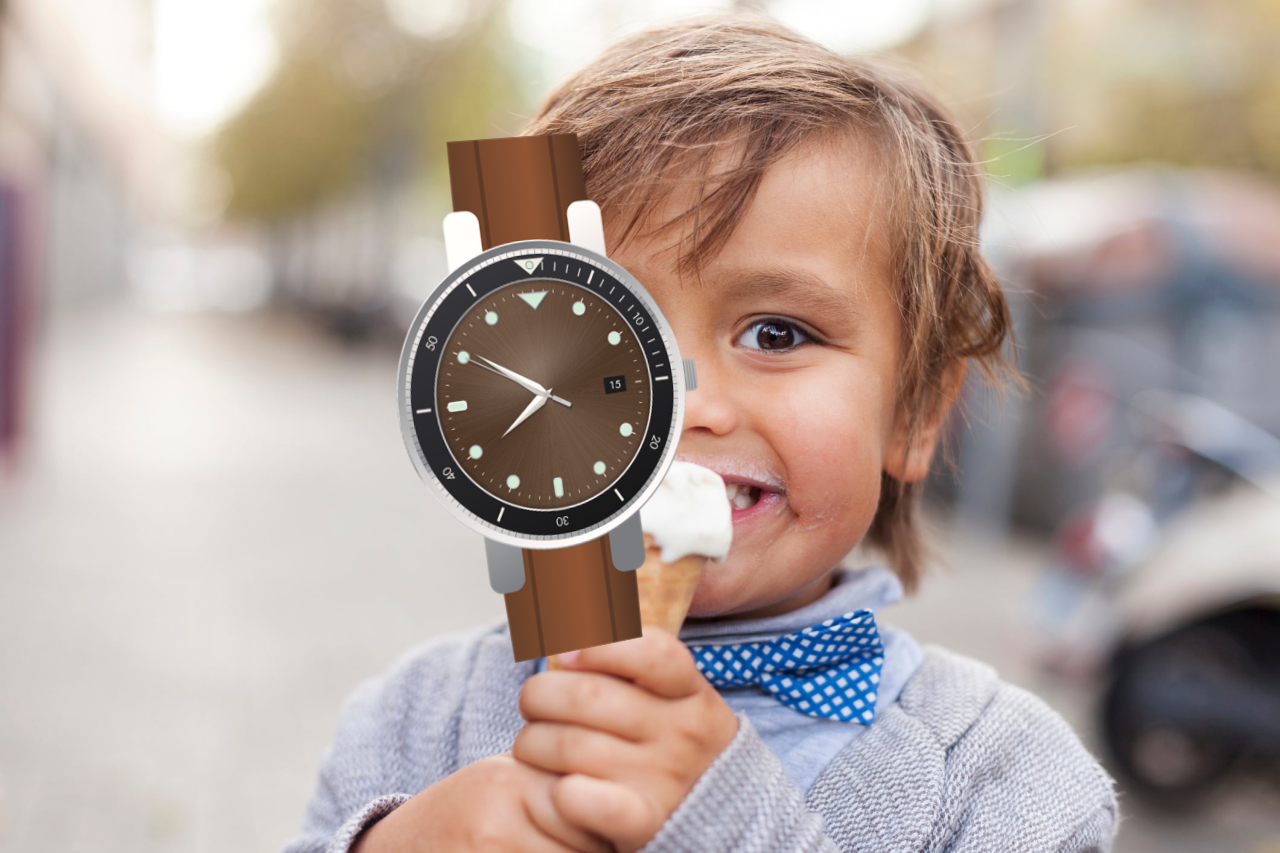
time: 7:50:50
